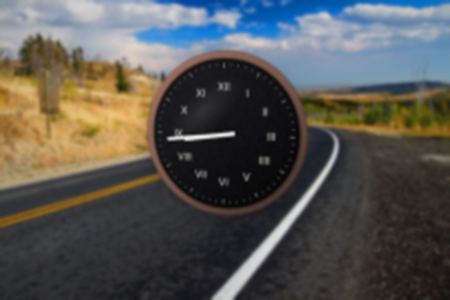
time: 8:44
